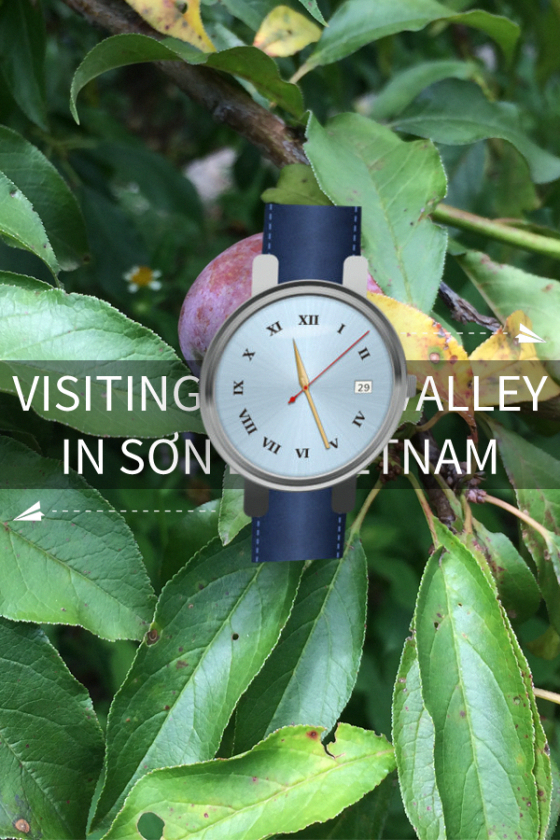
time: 11:26:08
